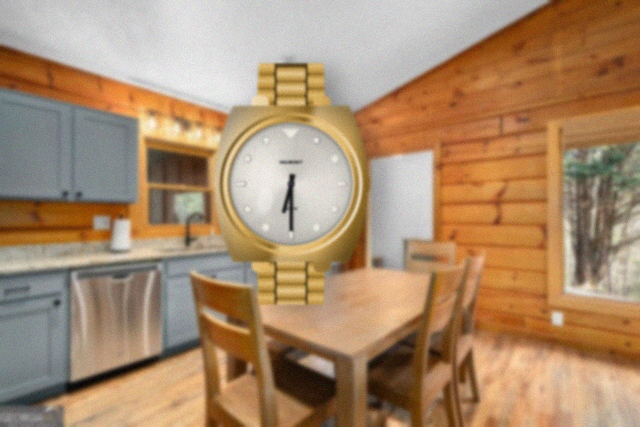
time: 6:30
